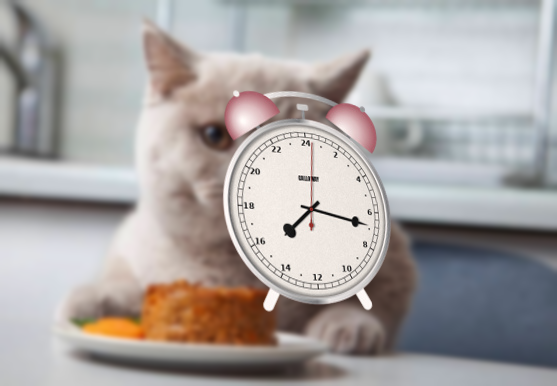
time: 15:17:01
